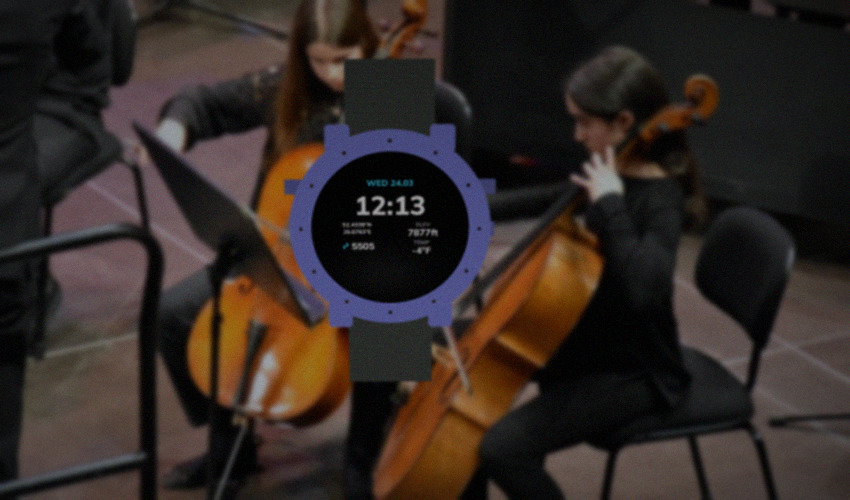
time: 12:13
